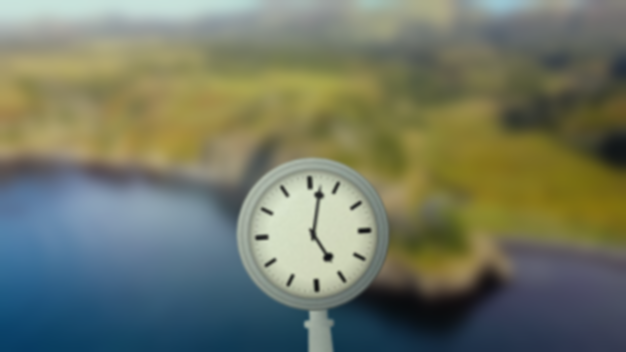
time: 5:02
